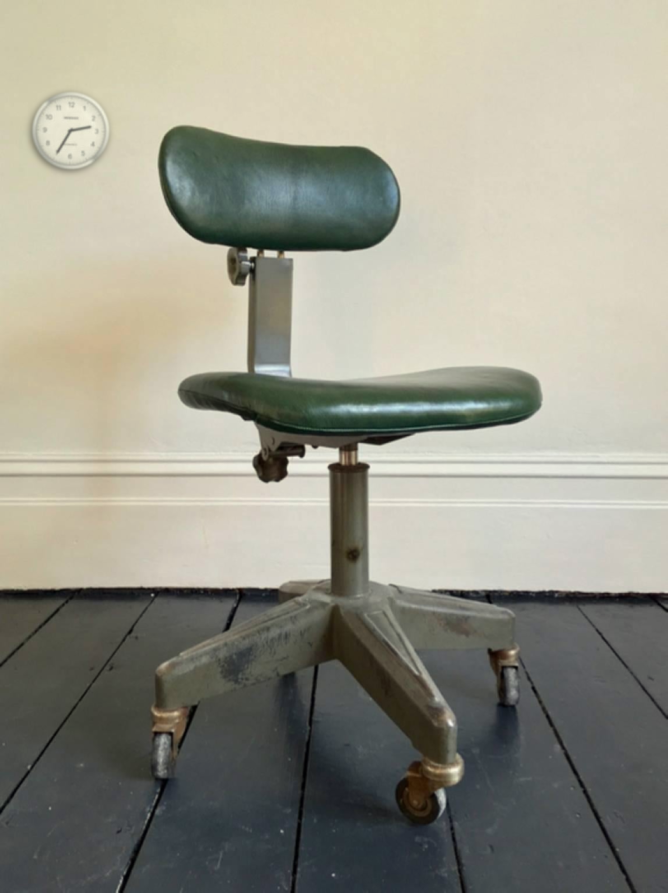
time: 2:35
